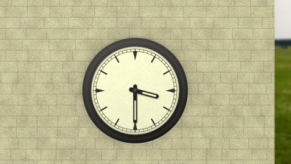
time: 3:30
